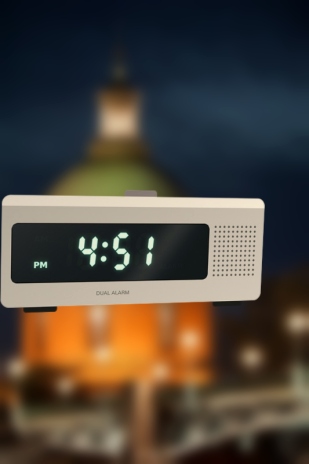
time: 4:51
